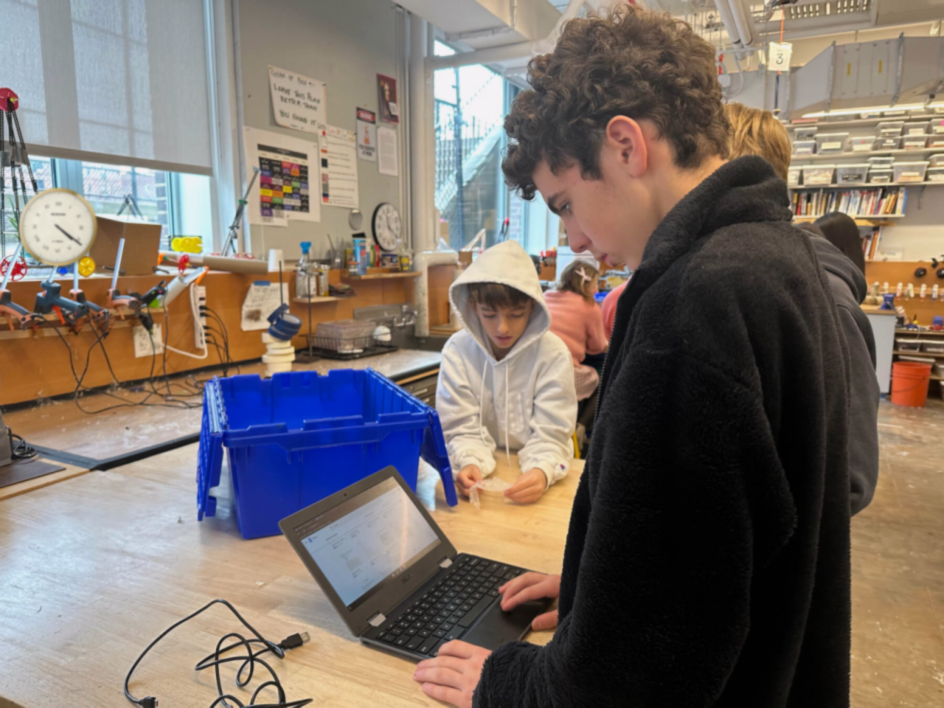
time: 4:21
